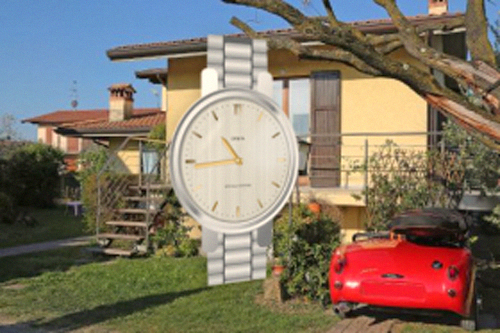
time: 10:44
